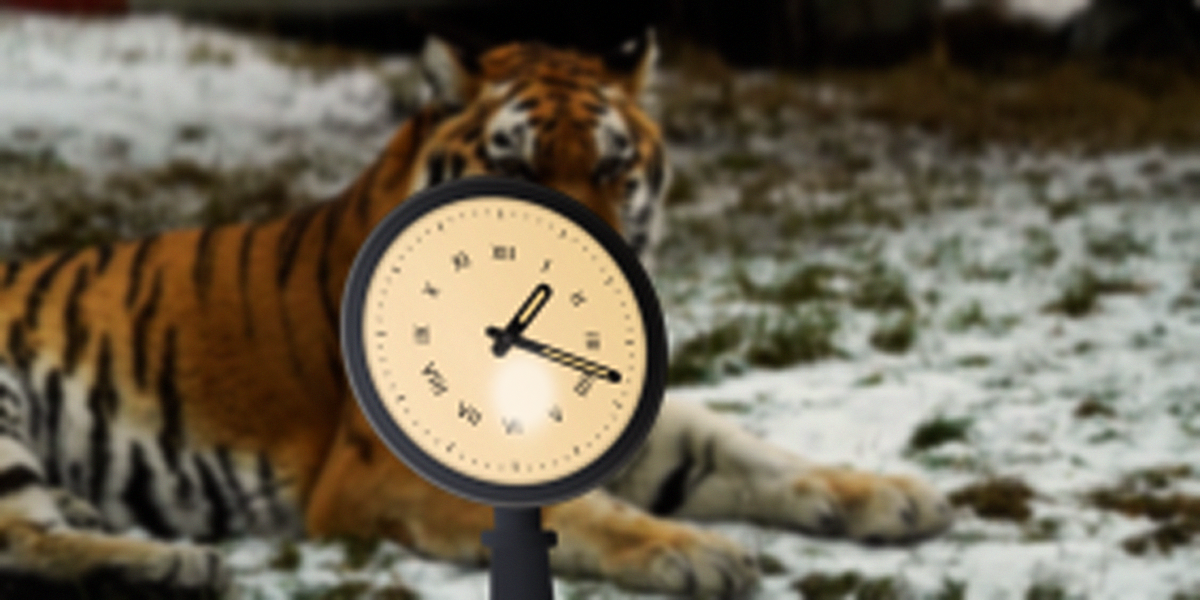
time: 1:18
